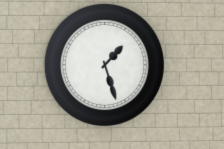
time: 1:27
